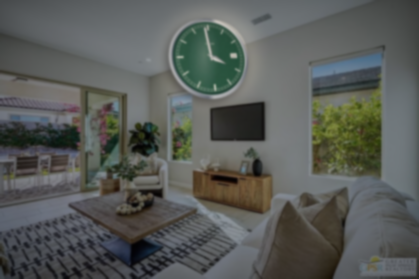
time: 3:59
